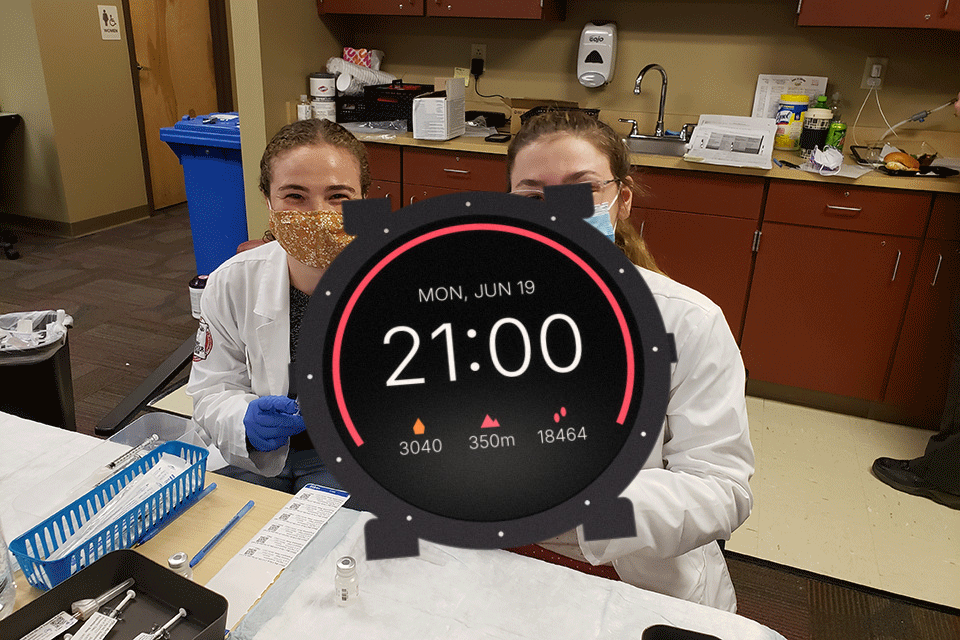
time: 21:00
